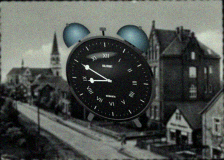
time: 8:50
